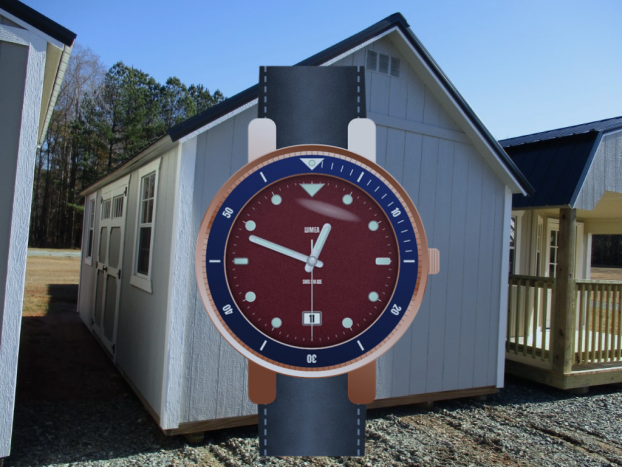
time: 12:48:30
